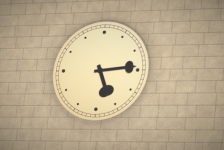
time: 5:14
